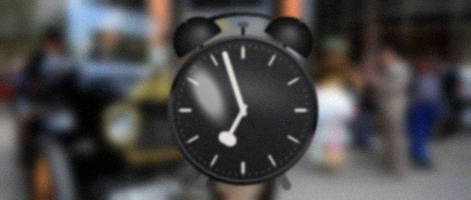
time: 6:57
